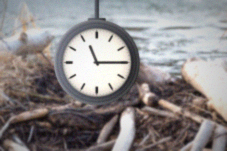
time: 11:15
